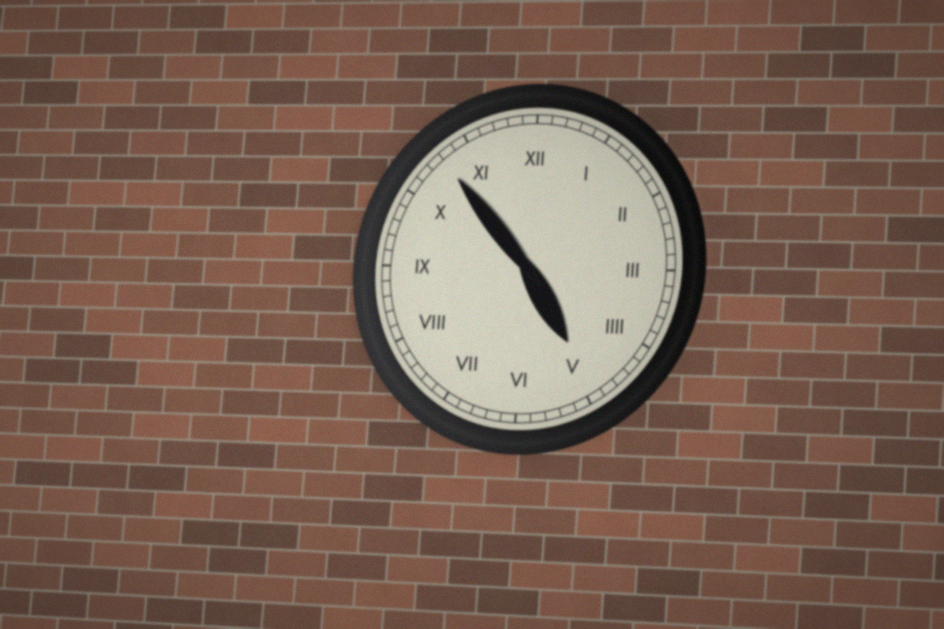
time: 4:53
